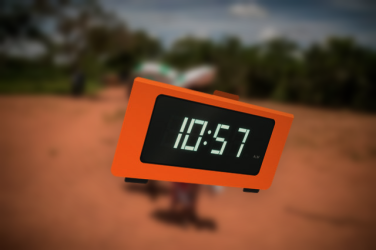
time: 10:57
